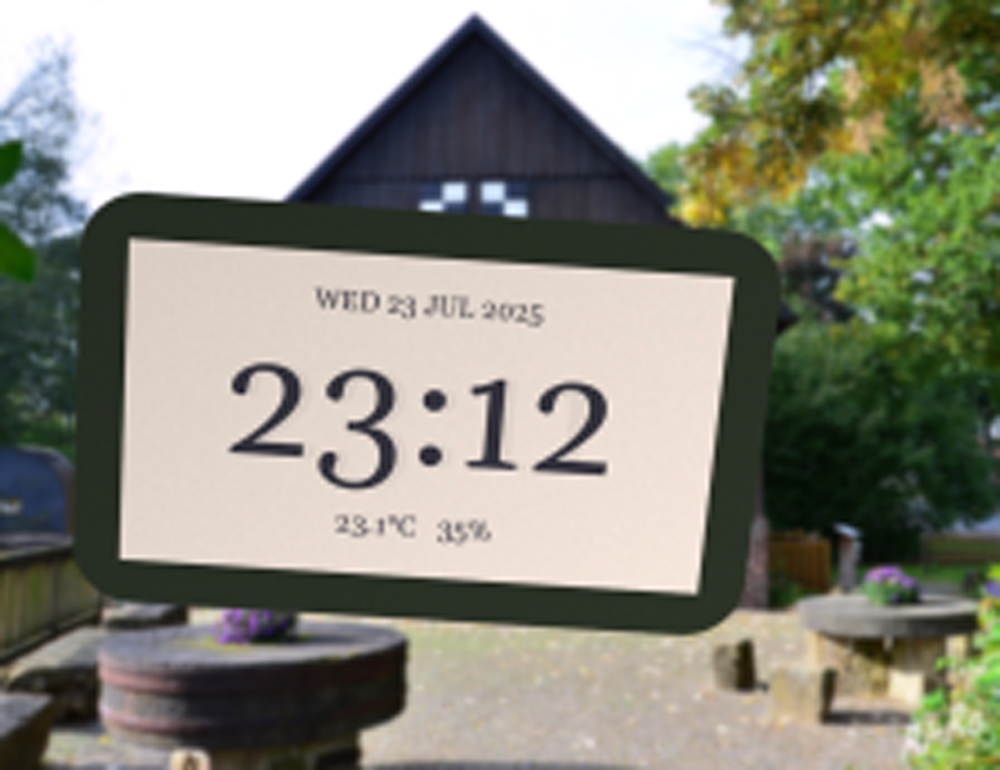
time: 23:12
